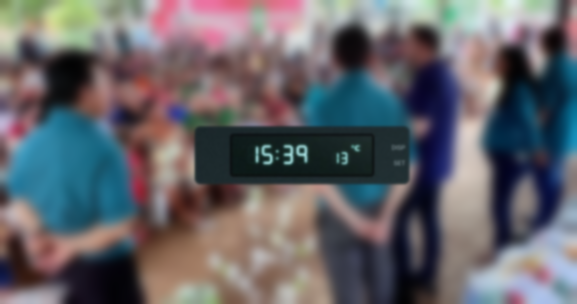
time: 15:39
